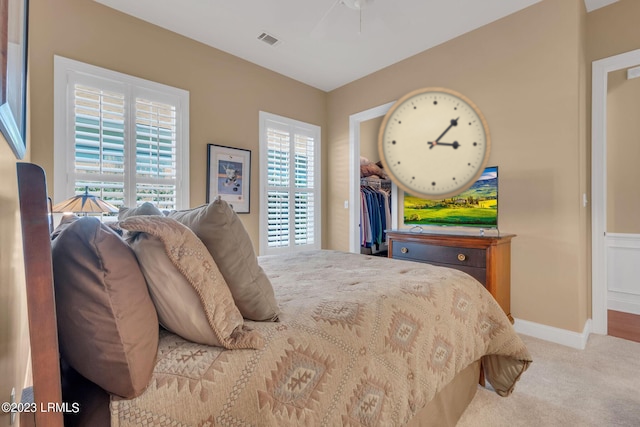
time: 3:07
